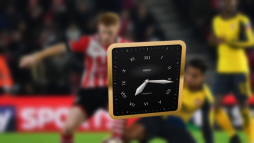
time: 7:16
